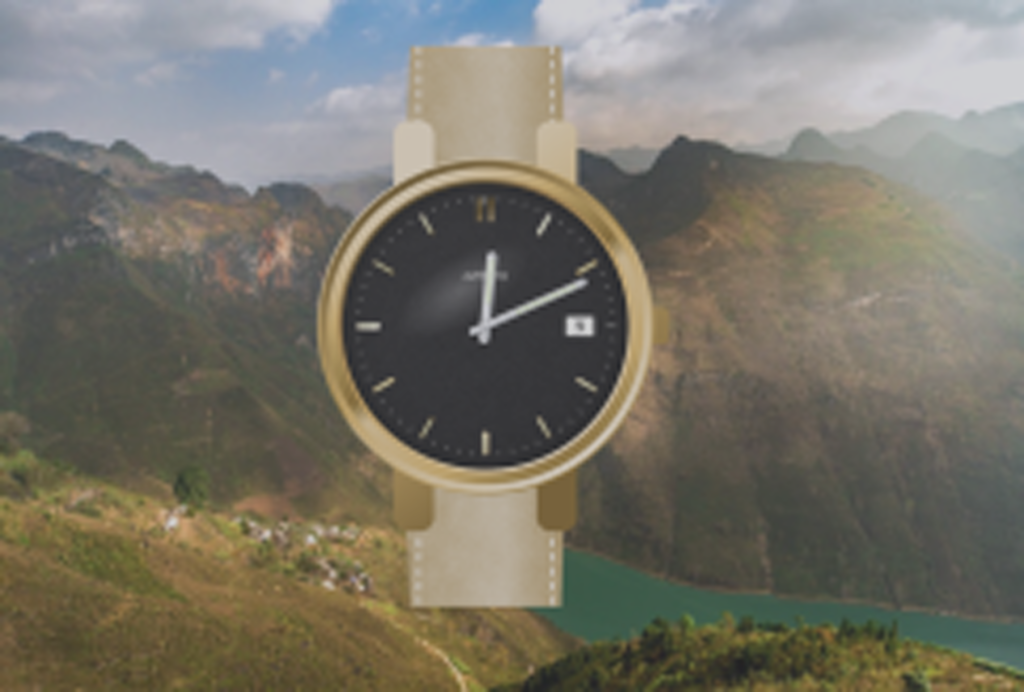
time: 12:11
